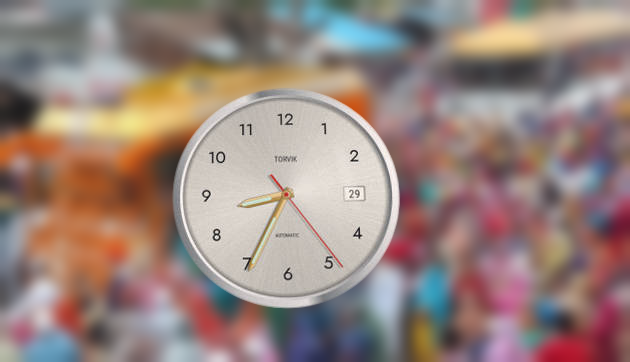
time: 8:34:24
